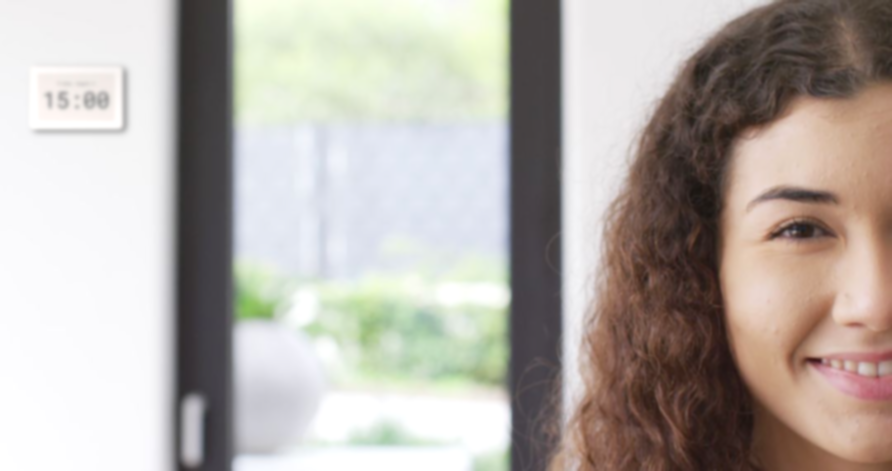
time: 15:00
